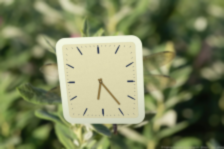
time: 6:24
